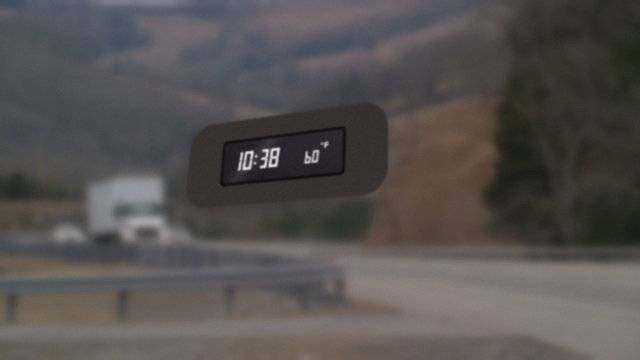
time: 10:38
